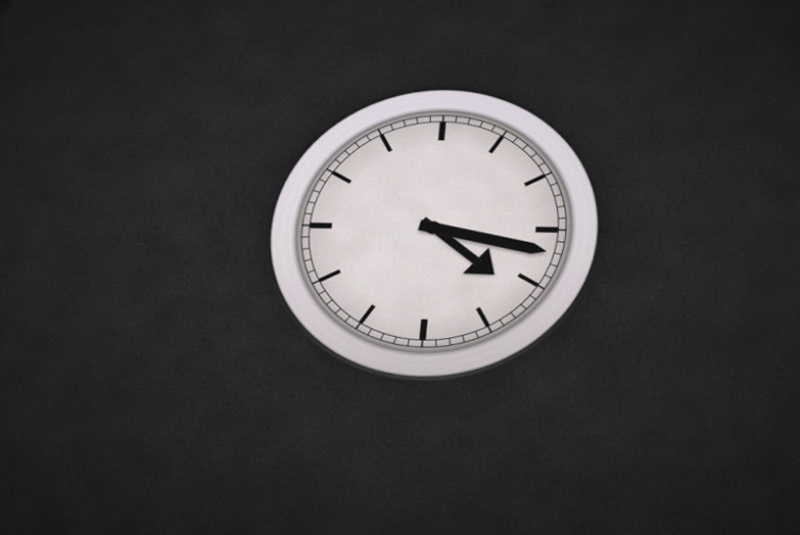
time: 4:17
